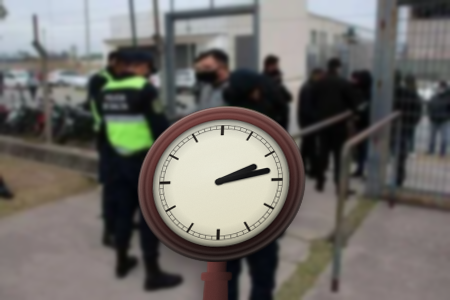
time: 2:13
